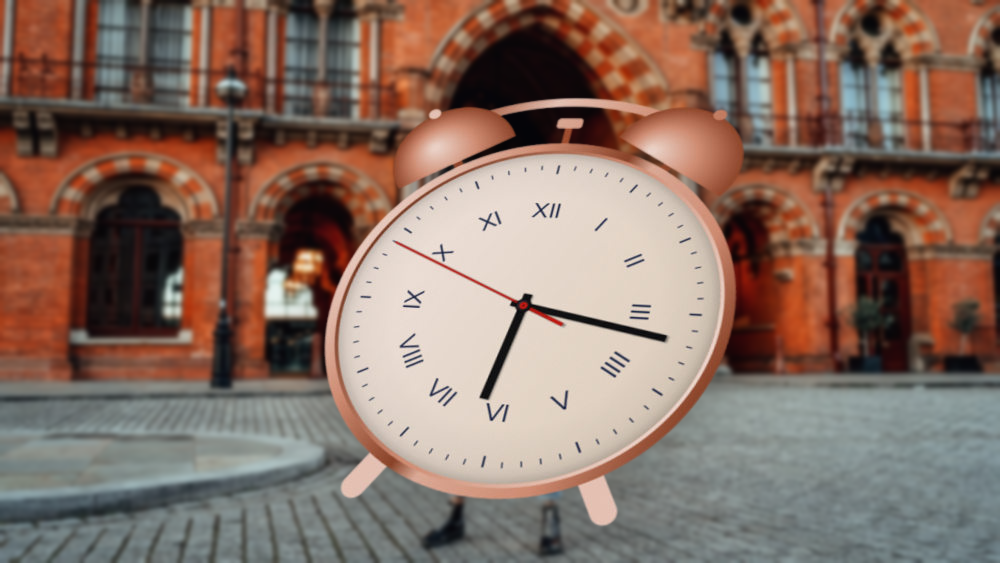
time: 6:16:49
